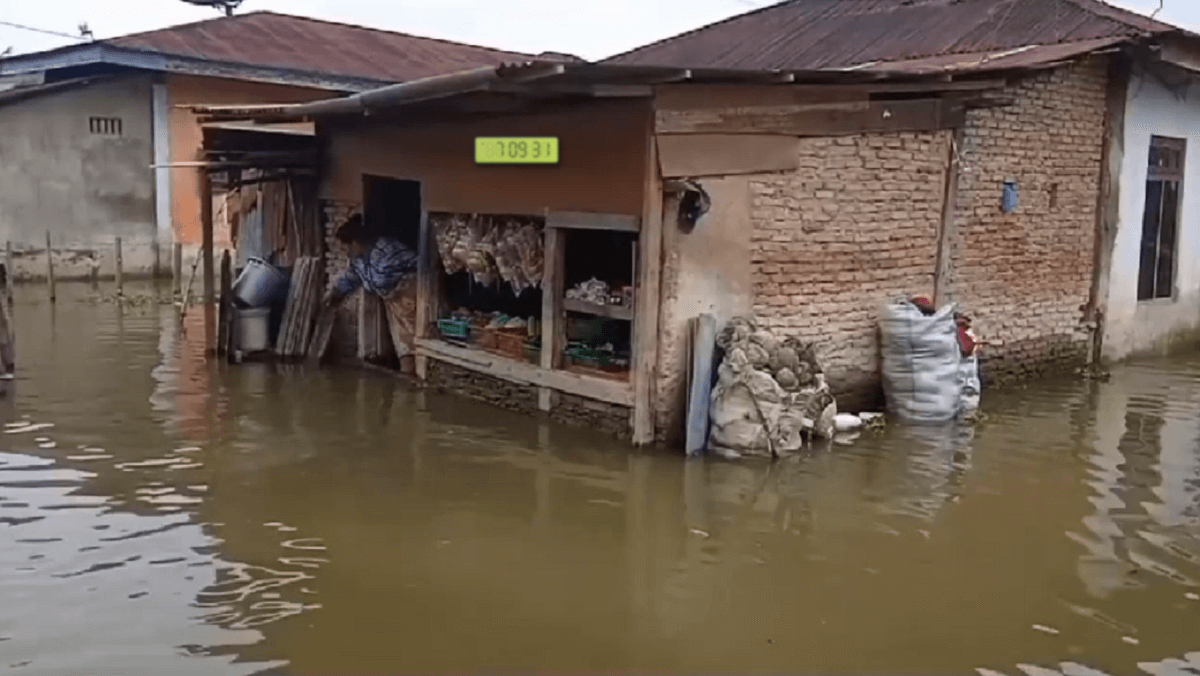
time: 7:09:31
